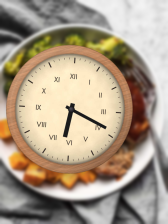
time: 6:19
